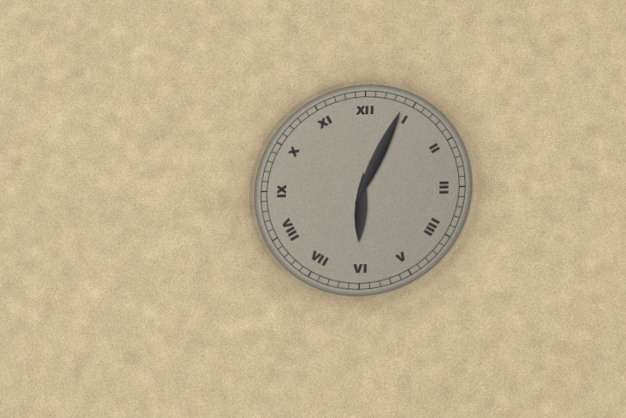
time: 6:04
